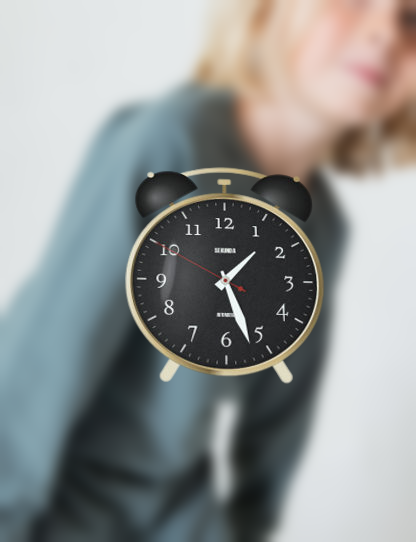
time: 1:26:50
